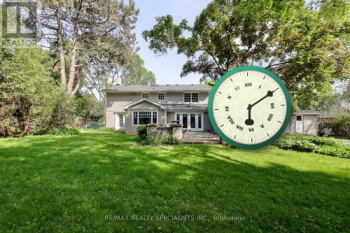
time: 6:10
